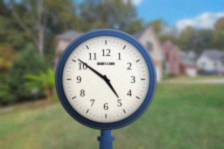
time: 4:51
